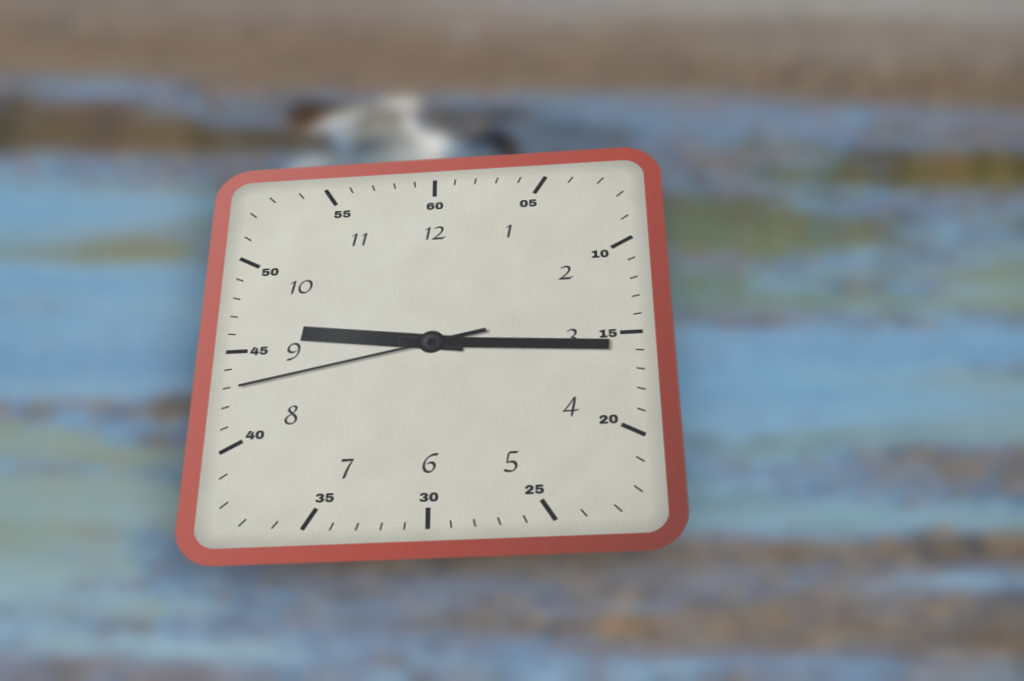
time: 9:15:43
